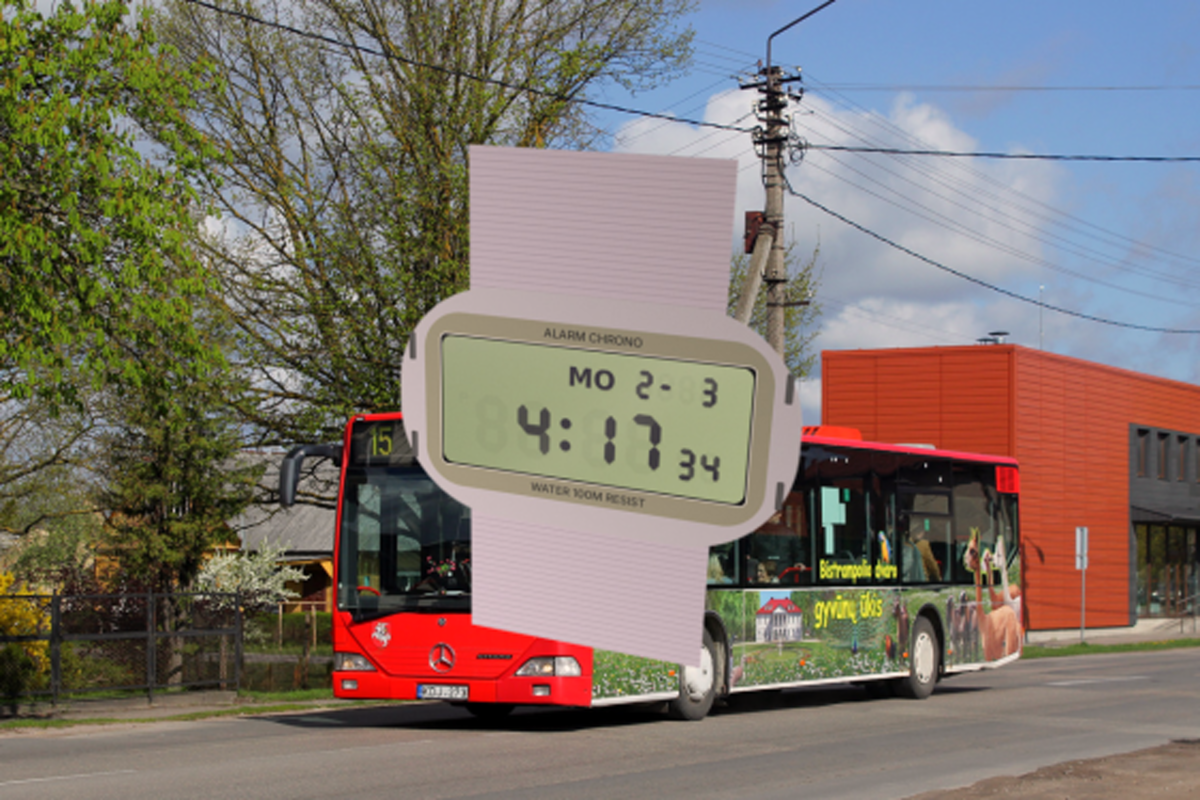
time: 4:17:34
